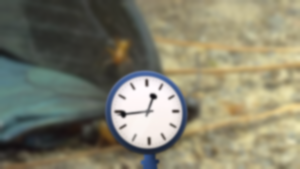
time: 12:44
